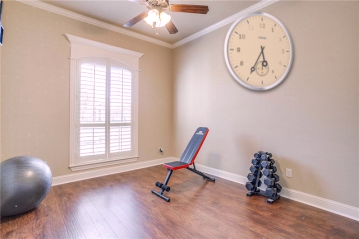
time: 5:35
